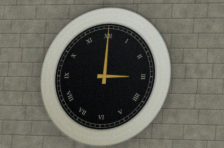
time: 3:00
